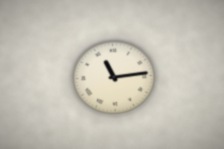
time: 11:14
